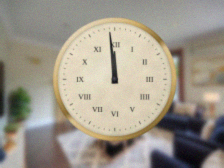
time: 11:59
